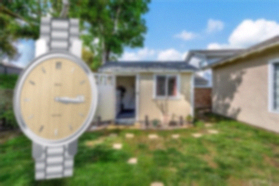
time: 3:16
